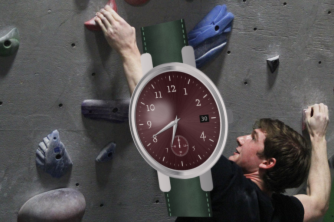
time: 6:41
